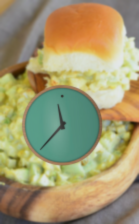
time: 11:37
